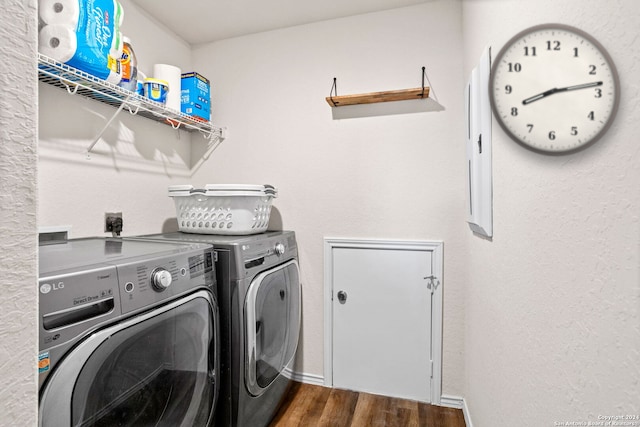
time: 8:13
